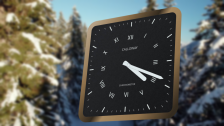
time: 4:19
